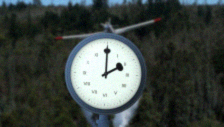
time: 2:00
